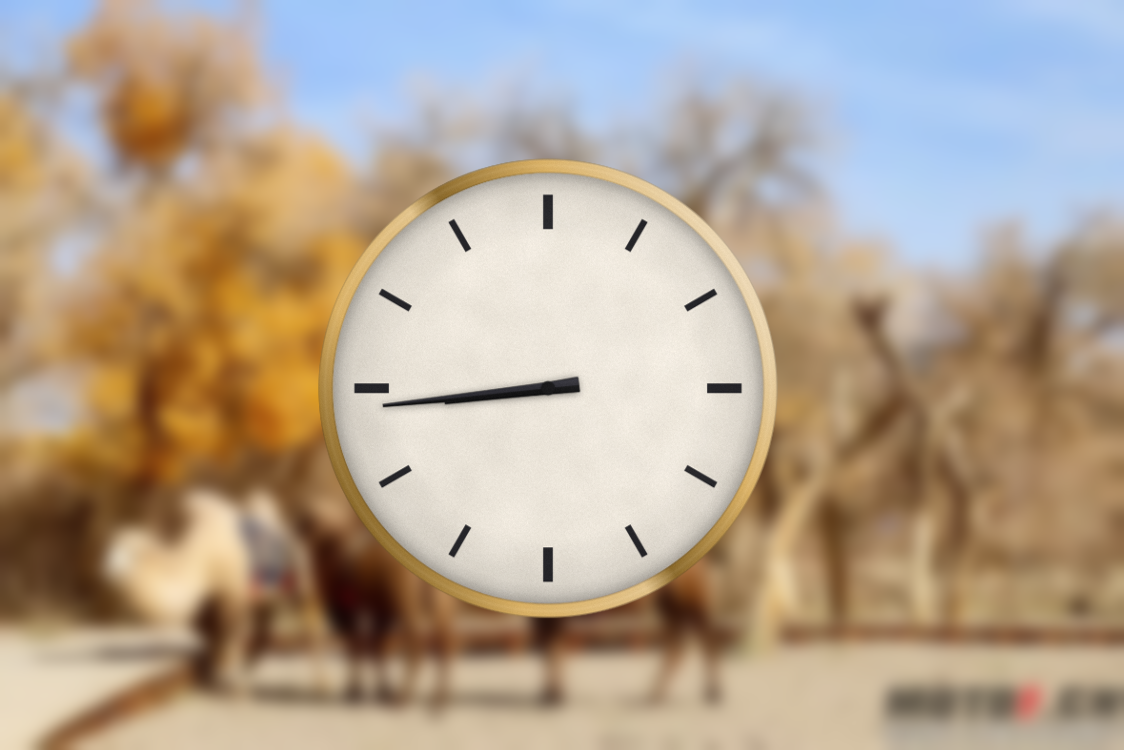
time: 8:44
